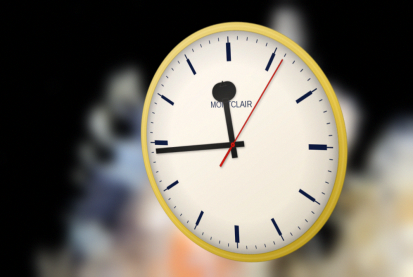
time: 11:44:06
